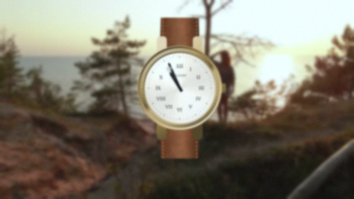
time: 10:56
